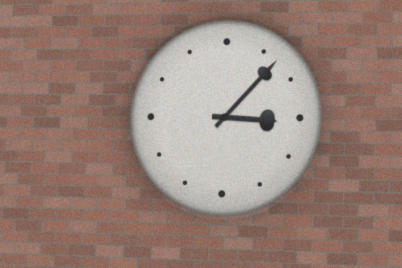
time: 3:07
